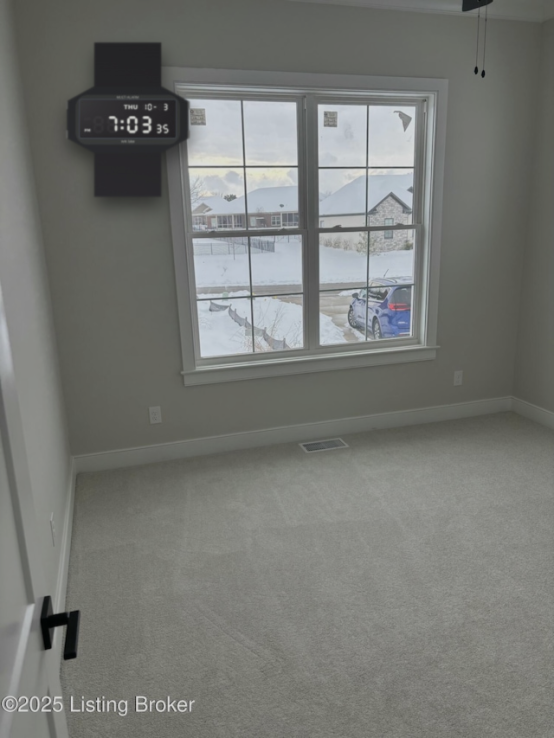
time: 7:03
